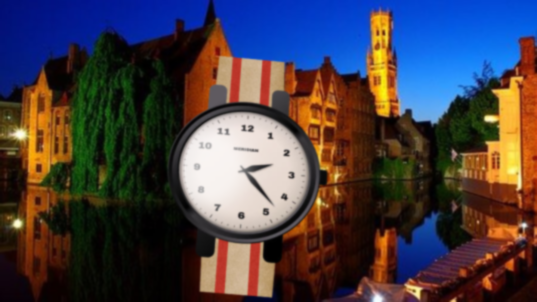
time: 2:23
